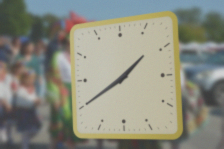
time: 1:40
